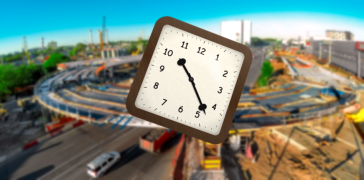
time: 10:23
